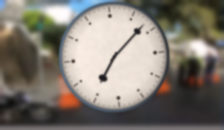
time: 7:08
